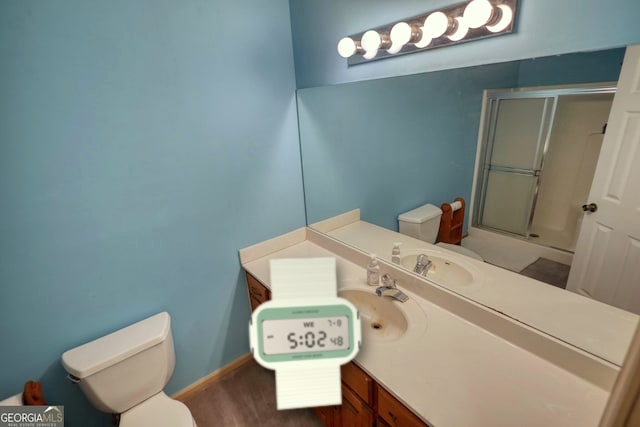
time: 5:02
